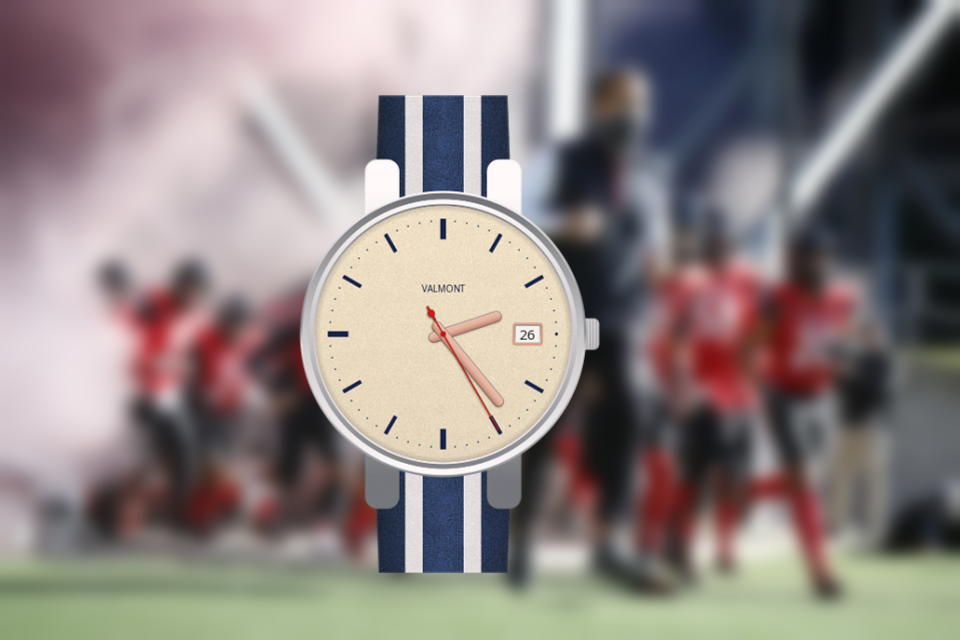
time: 2:23:25
